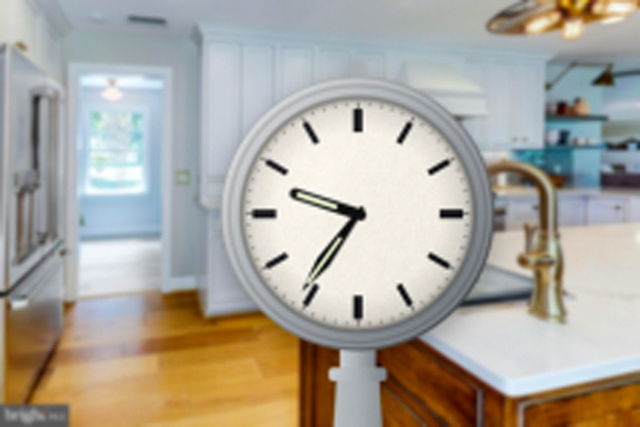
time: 9:36
